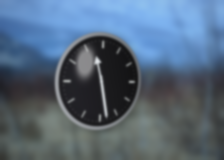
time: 11:28
